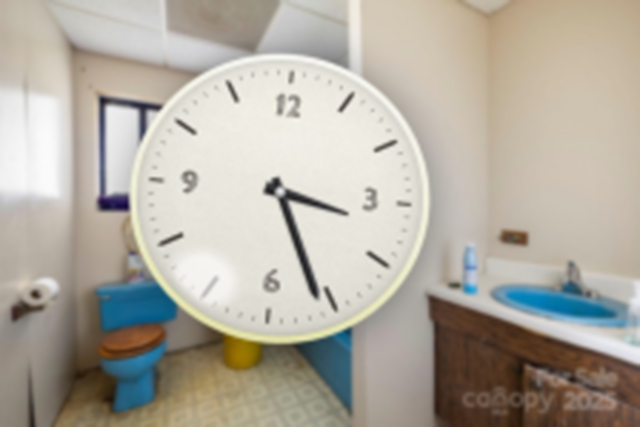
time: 3:26
